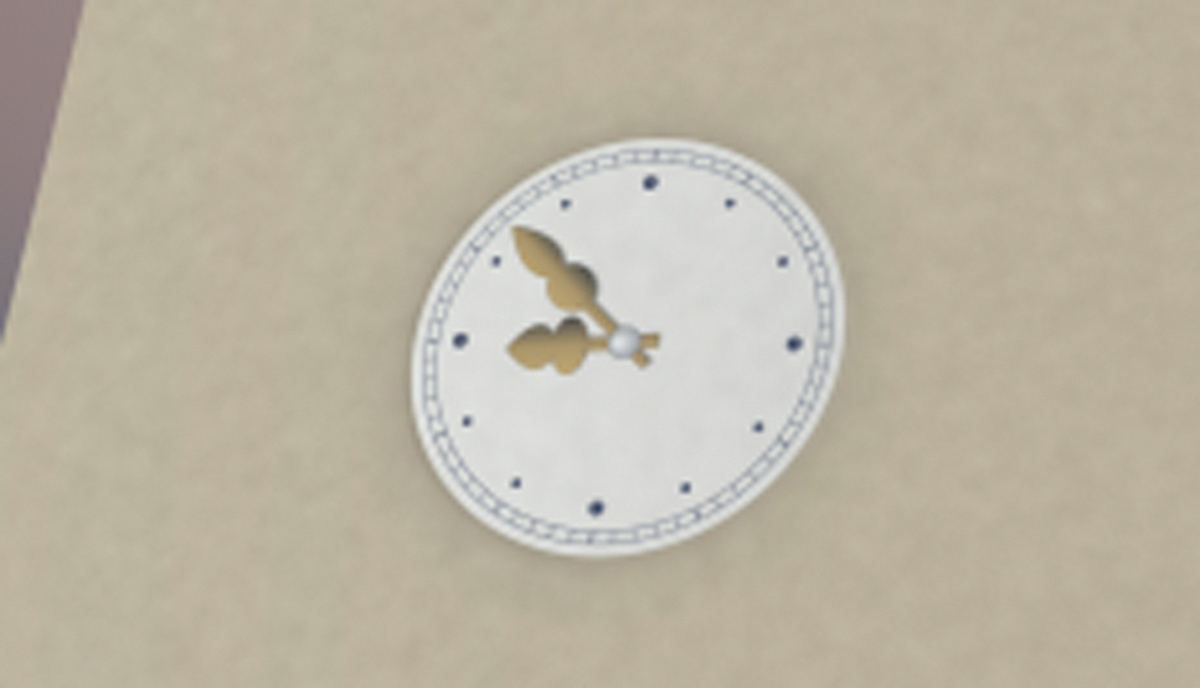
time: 8:52
